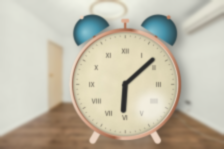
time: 6:08
